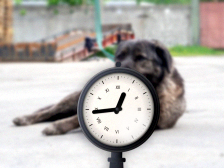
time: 12:44
